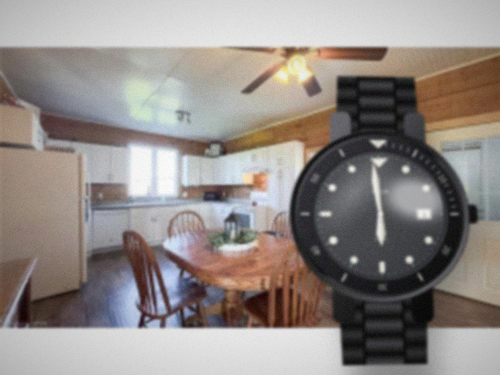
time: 5:59
